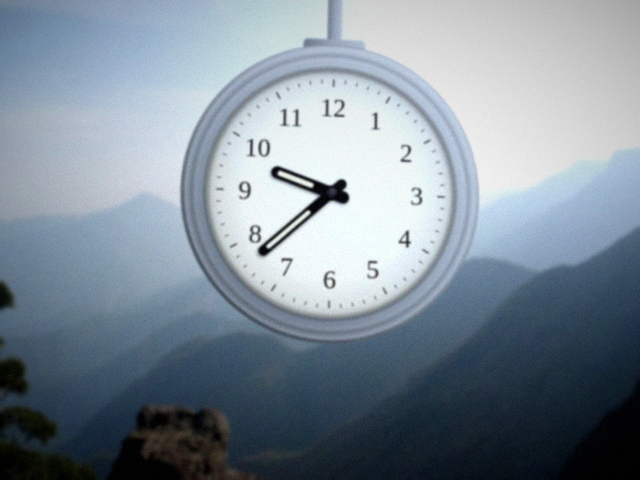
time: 9:38
